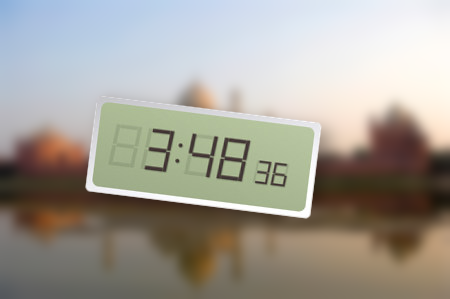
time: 3:48:36
